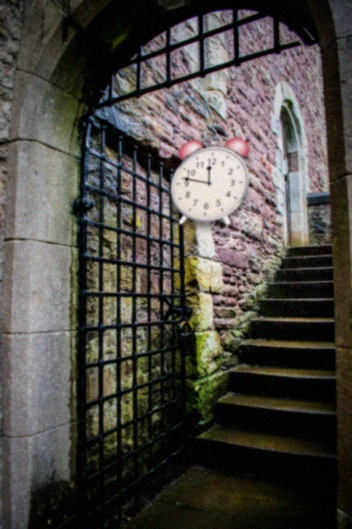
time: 11:47
